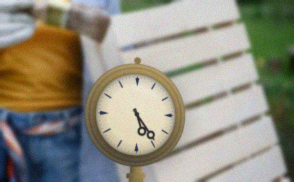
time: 5:24
